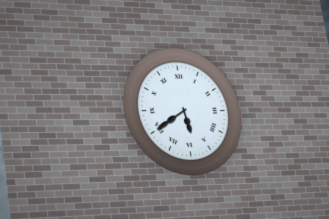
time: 5:40
